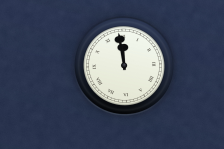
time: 11:59
